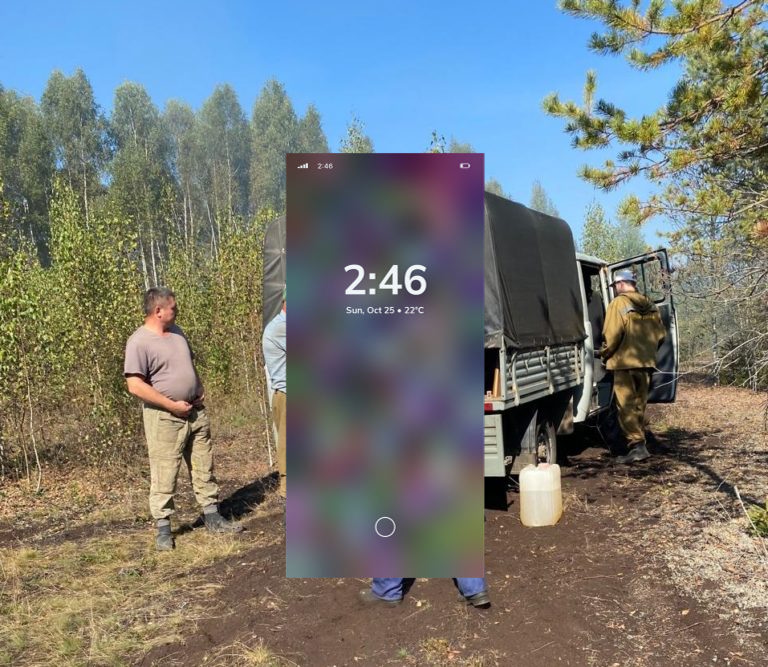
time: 2:46
